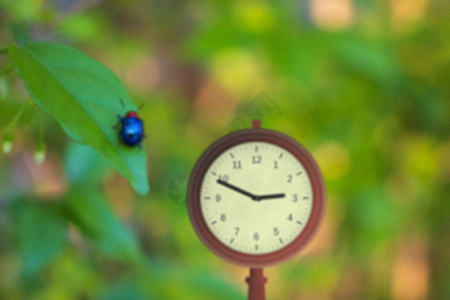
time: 2:49
